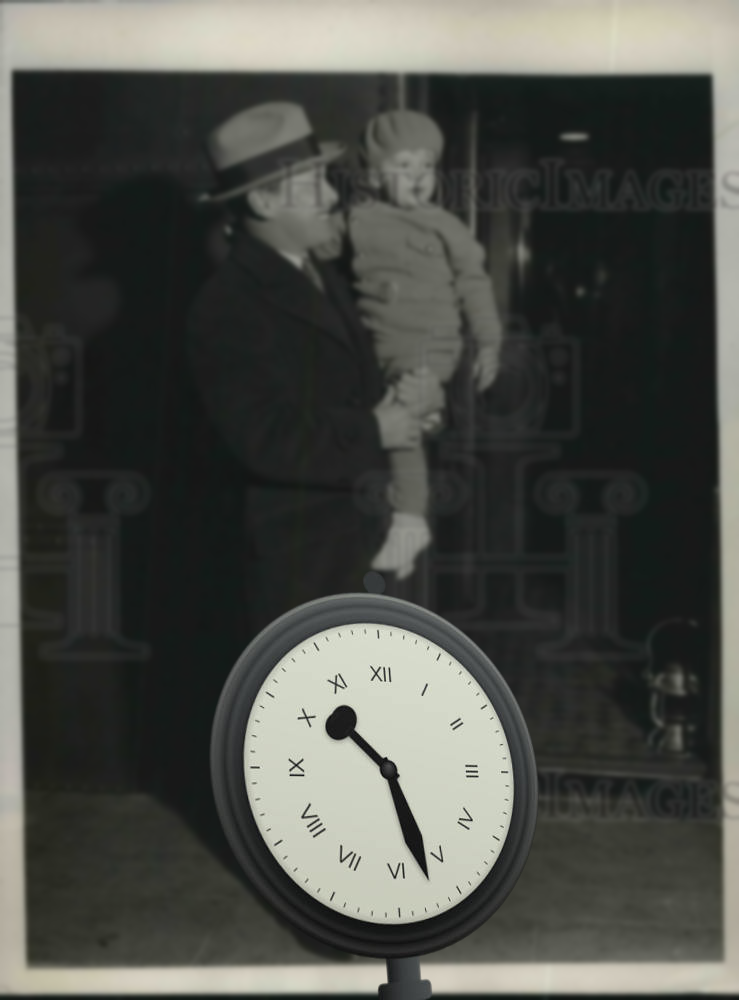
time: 10:27
